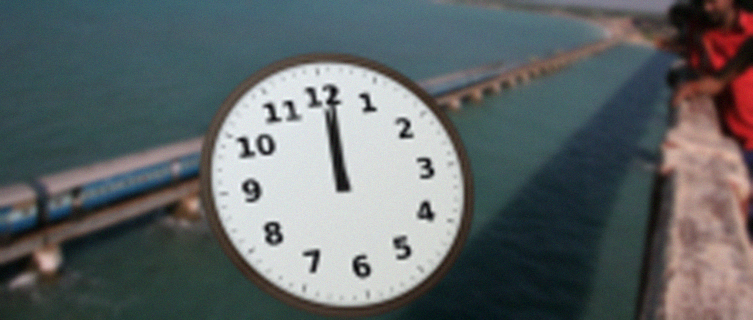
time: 12:01
